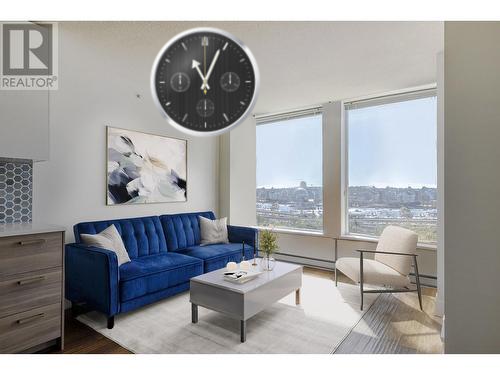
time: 11:04
